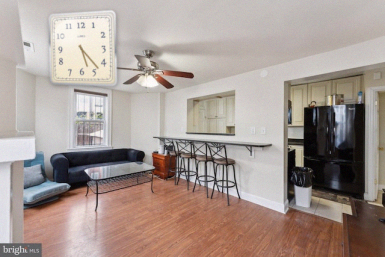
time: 5:23
